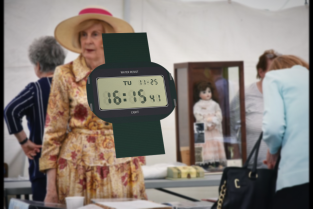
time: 16:15:41
